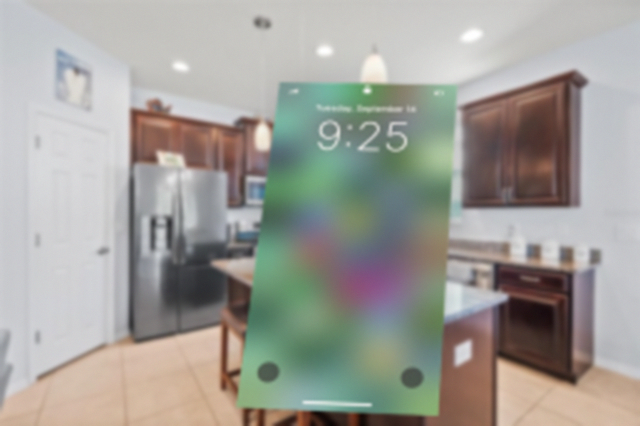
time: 9:25
